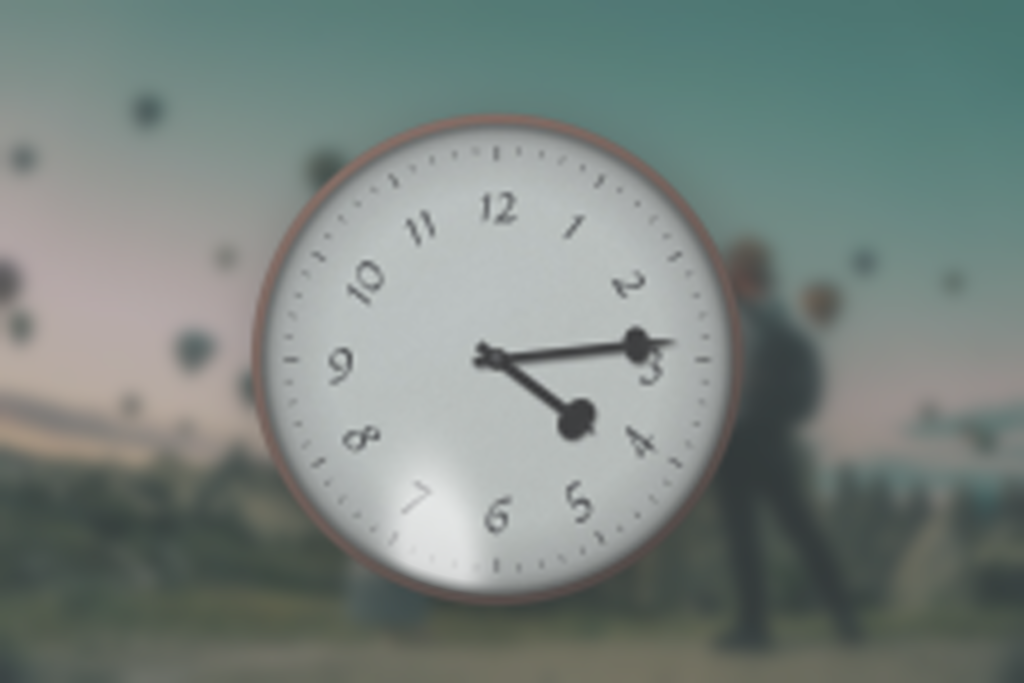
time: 4:14
